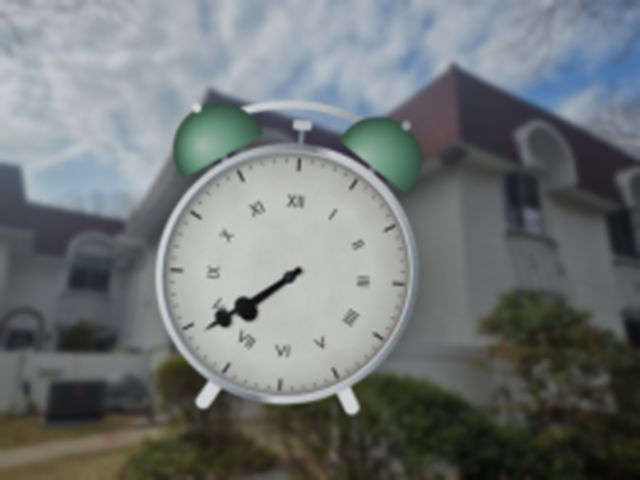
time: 7:39
